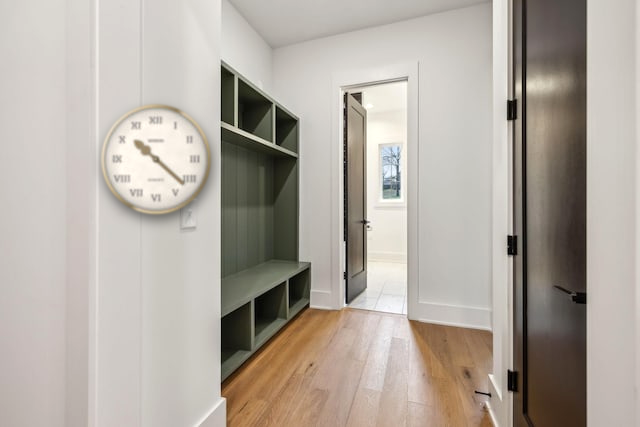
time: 10:22
